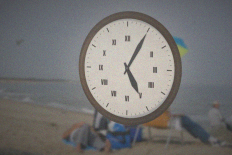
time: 5:05
